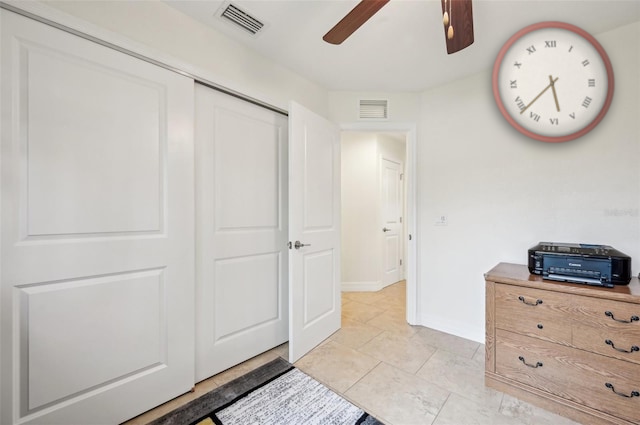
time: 5:38
